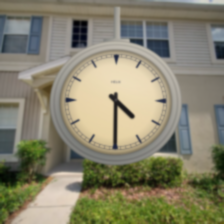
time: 4:30
